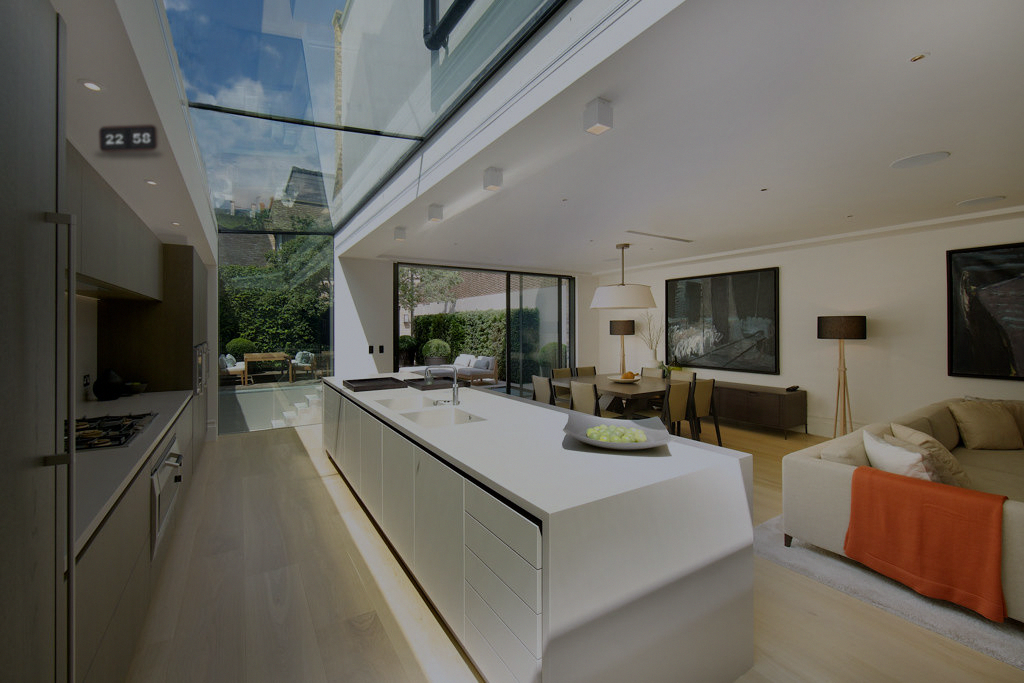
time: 22:58
